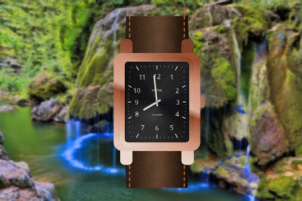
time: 7:59
